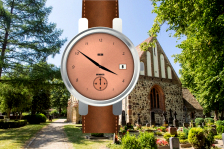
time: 3:51
